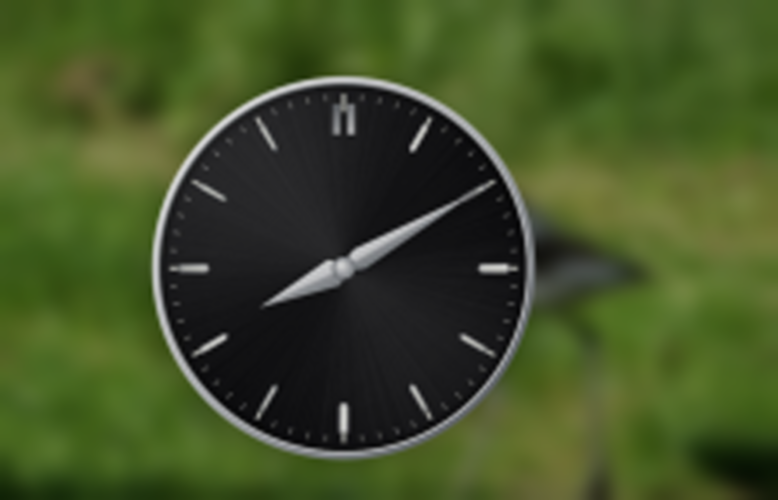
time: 8:10
